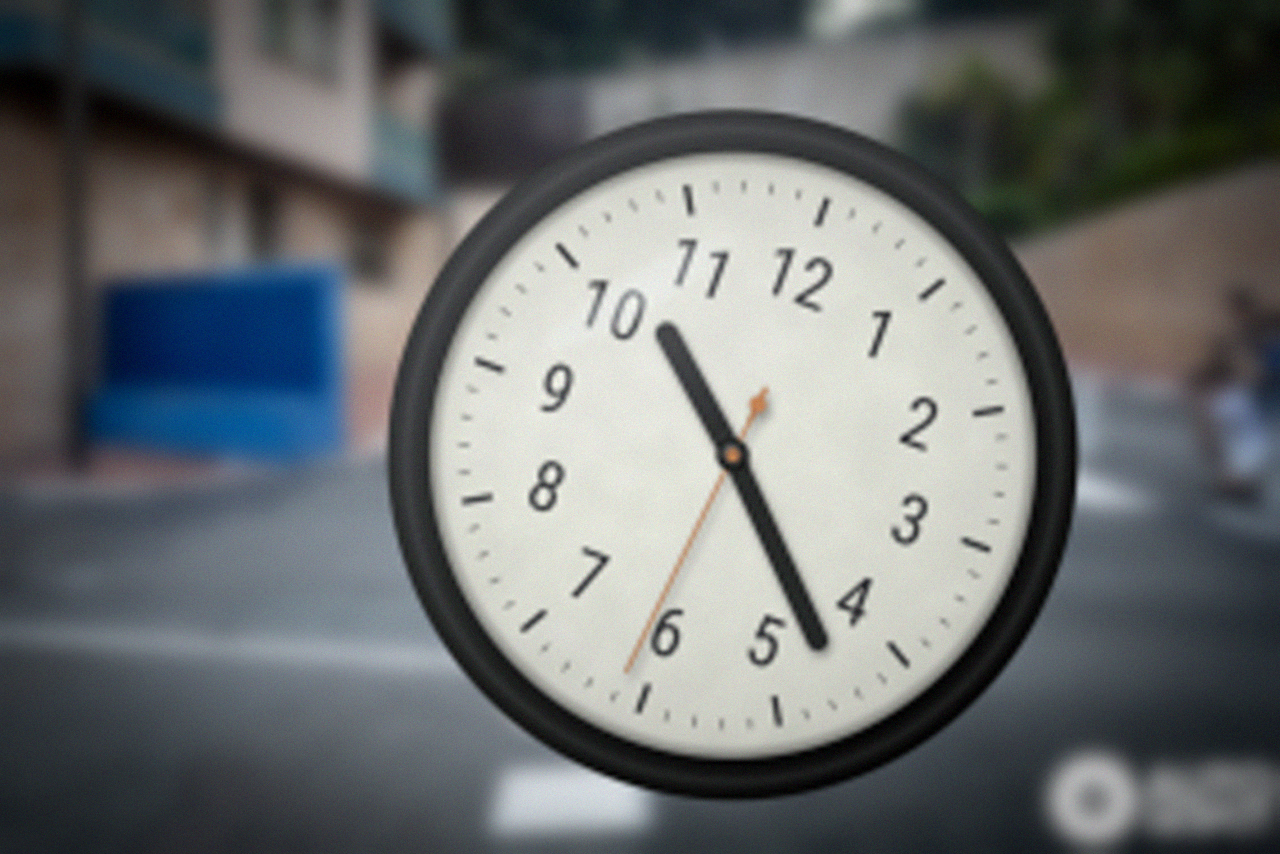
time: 10:22:31
